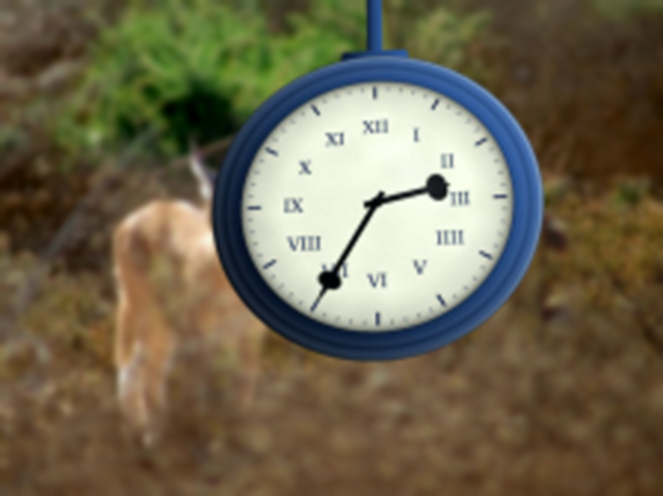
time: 2:35
